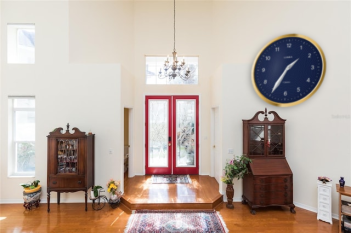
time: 1:35
